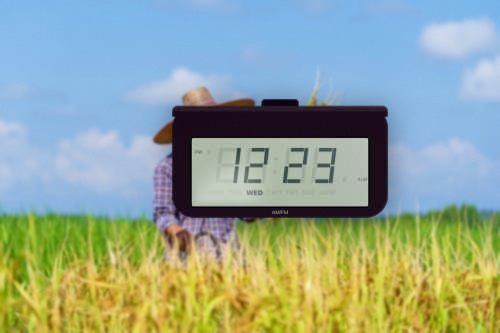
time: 12:23
